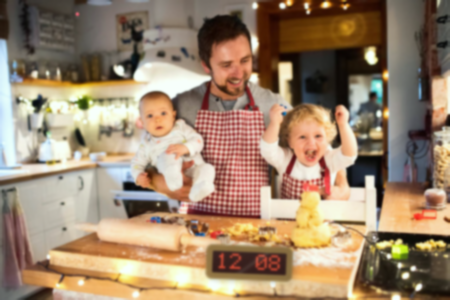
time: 12:08
